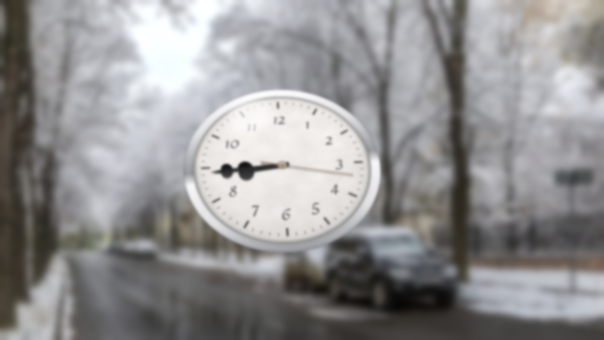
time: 8:44:17
